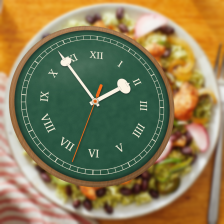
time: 1:53:33
